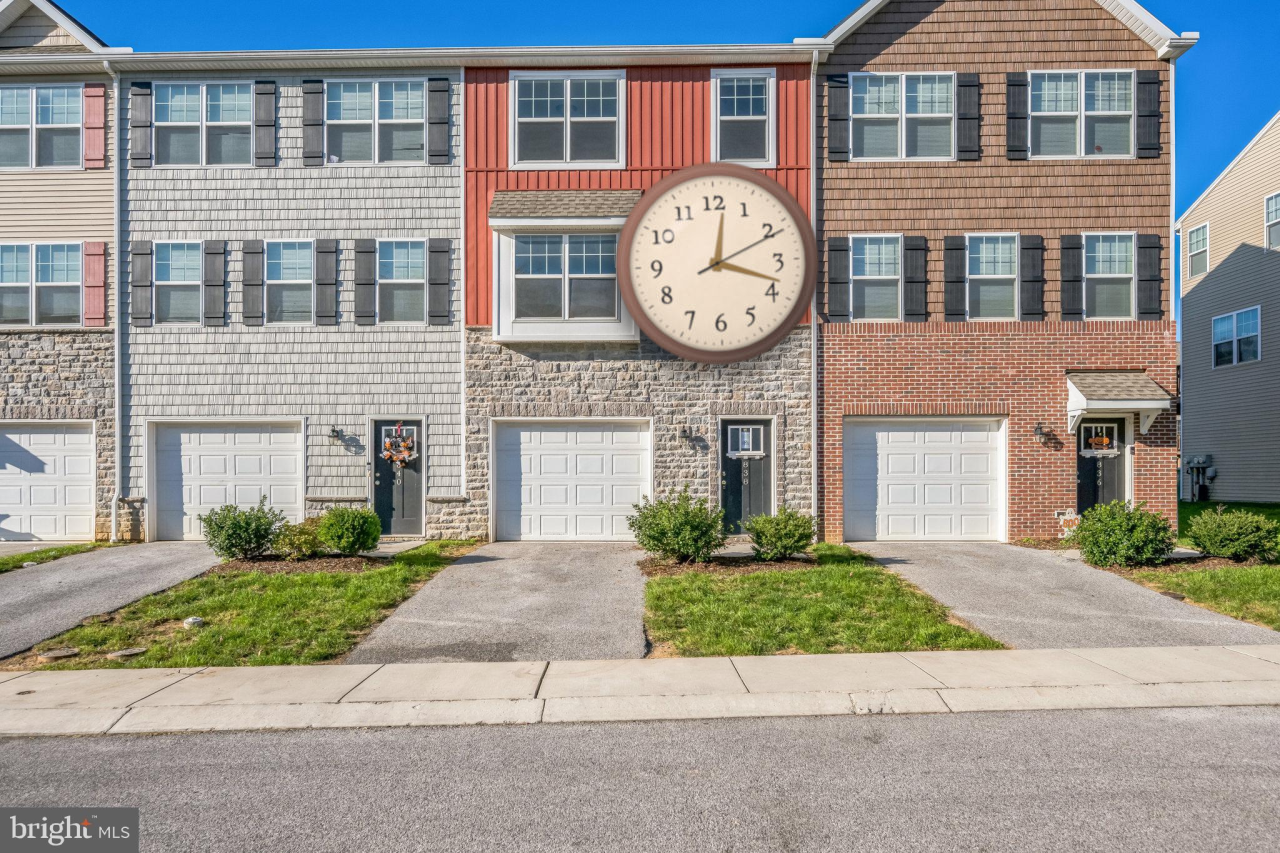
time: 12:18:11
